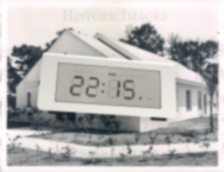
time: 22:15
